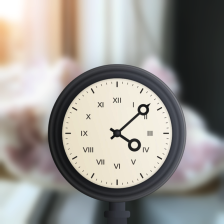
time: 4:08
